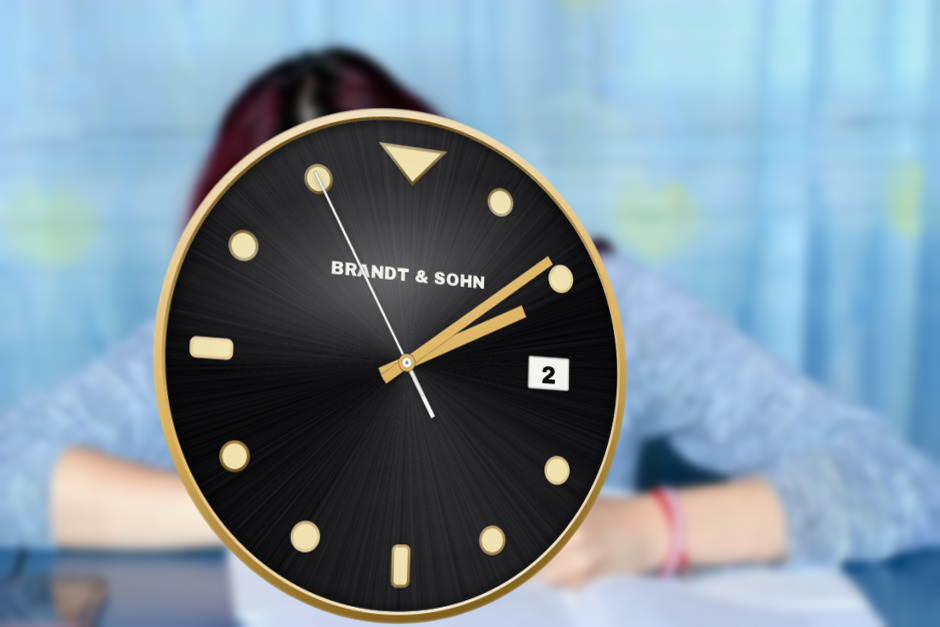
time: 2:08:55
